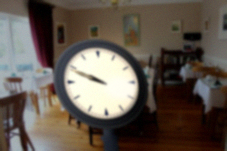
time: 9:49
